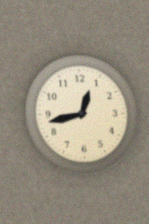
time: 12:43
